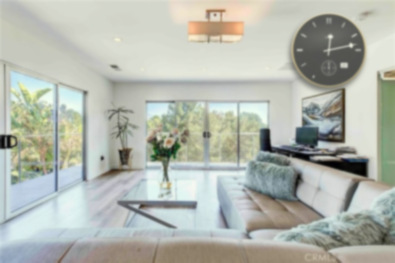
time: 12:13
